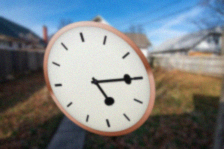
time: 5:15
